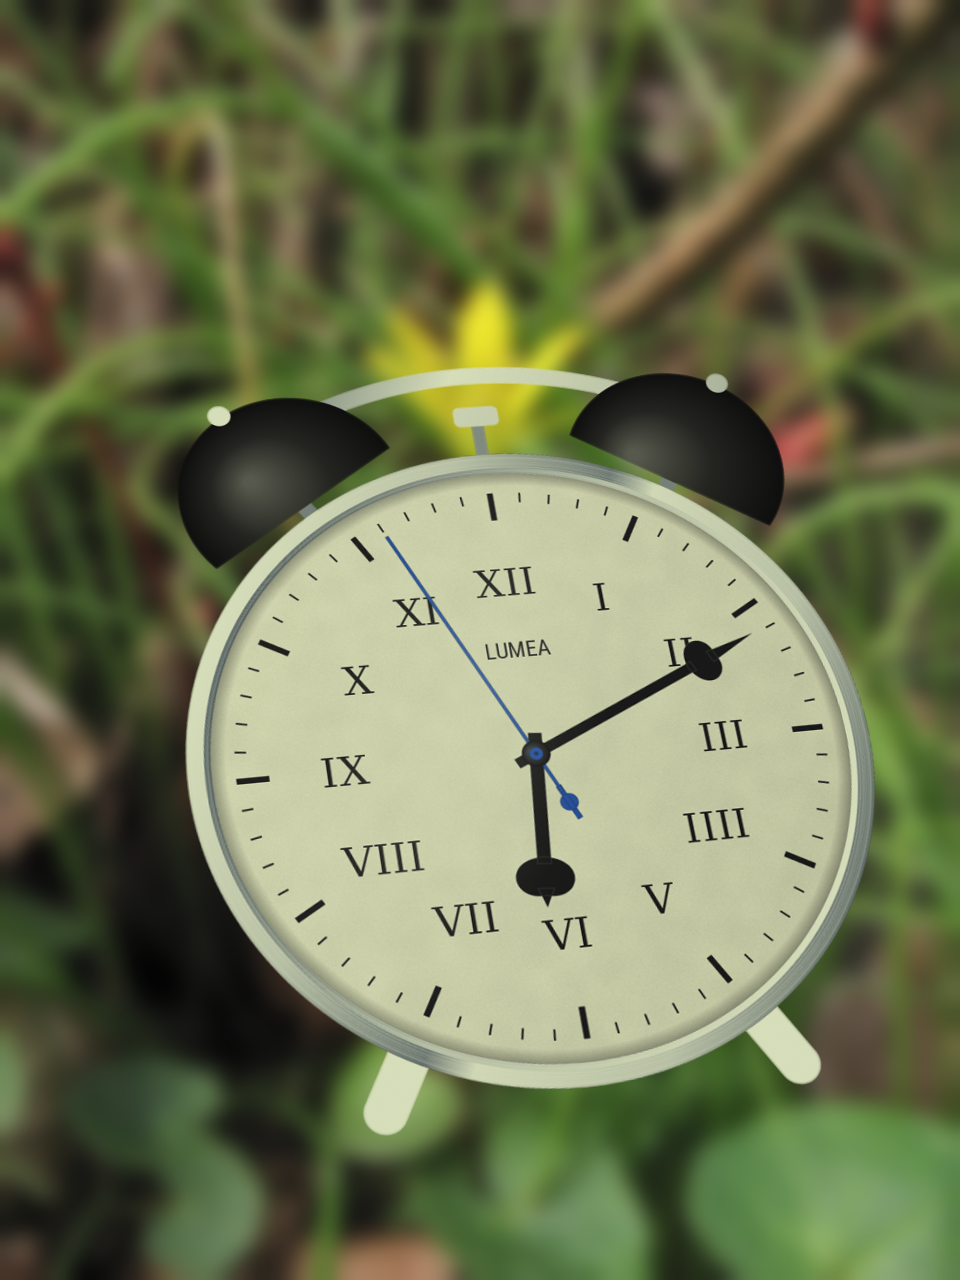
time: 6:10:56
